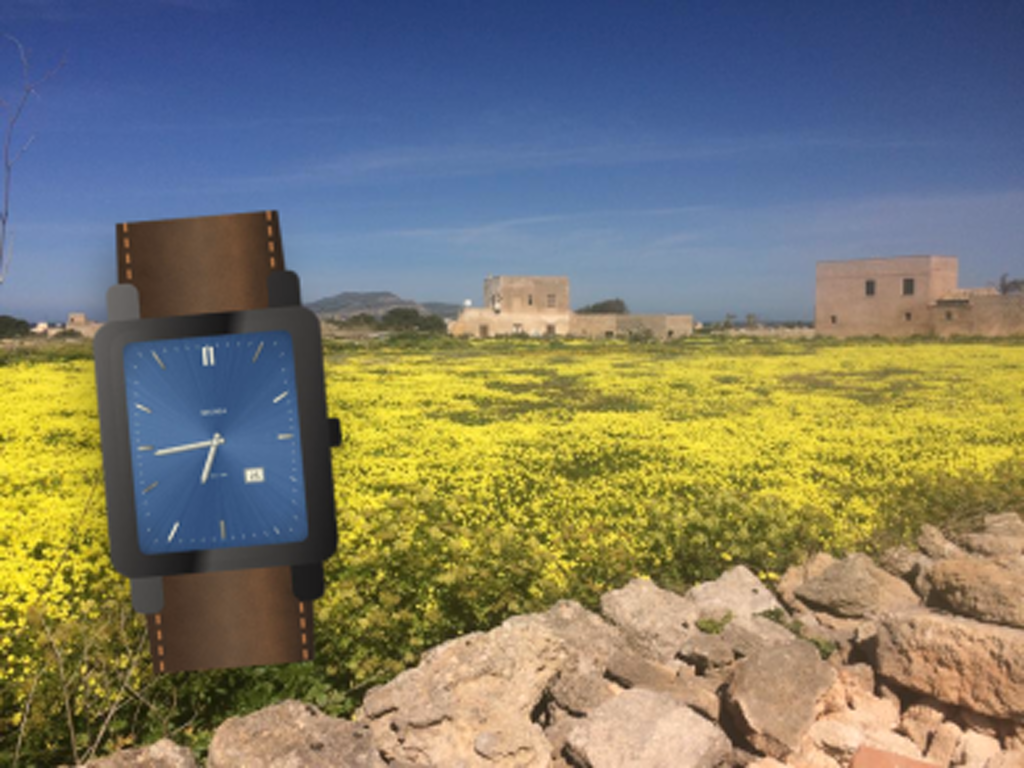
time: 6:44
